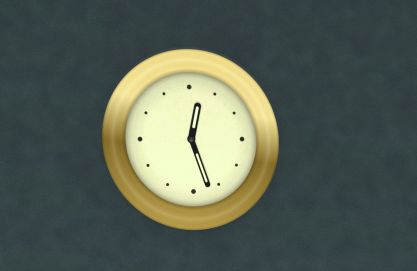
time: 12:27
